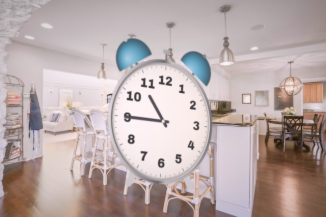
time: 10:45
